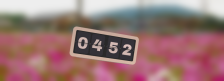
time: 4:52
